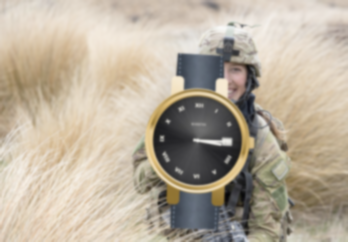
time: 3:15
